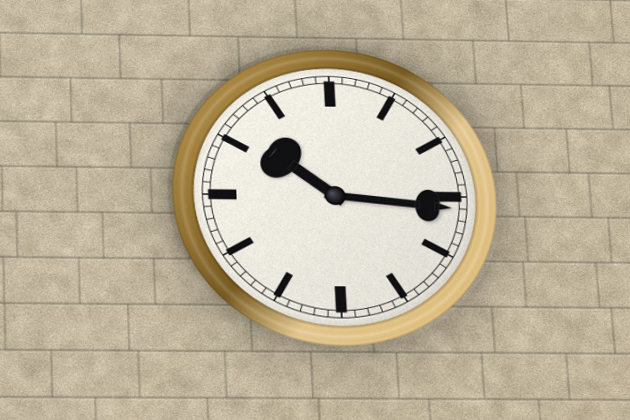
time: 10:16
